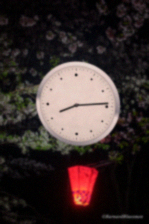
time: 8:14
